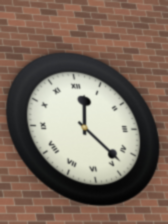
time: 12:23
